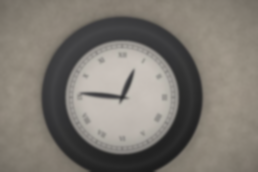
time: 12:46
